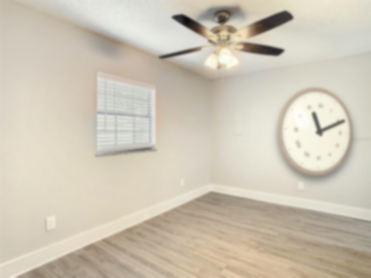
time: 11:11
